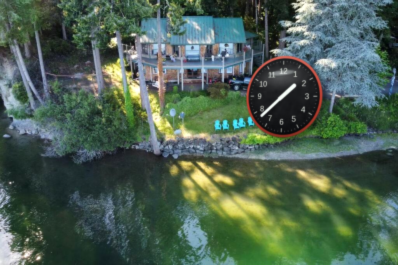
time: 1:38
